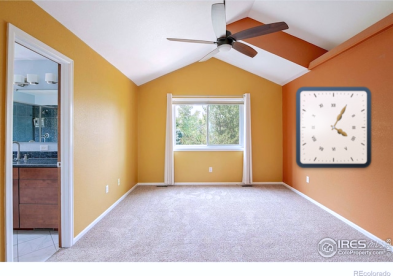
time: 4:05
